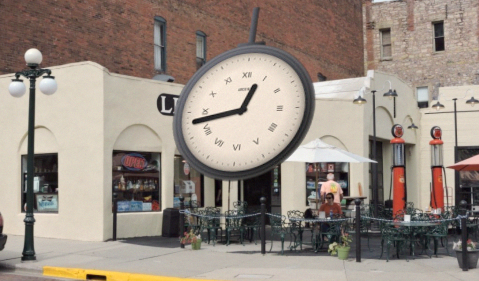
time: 12:43
